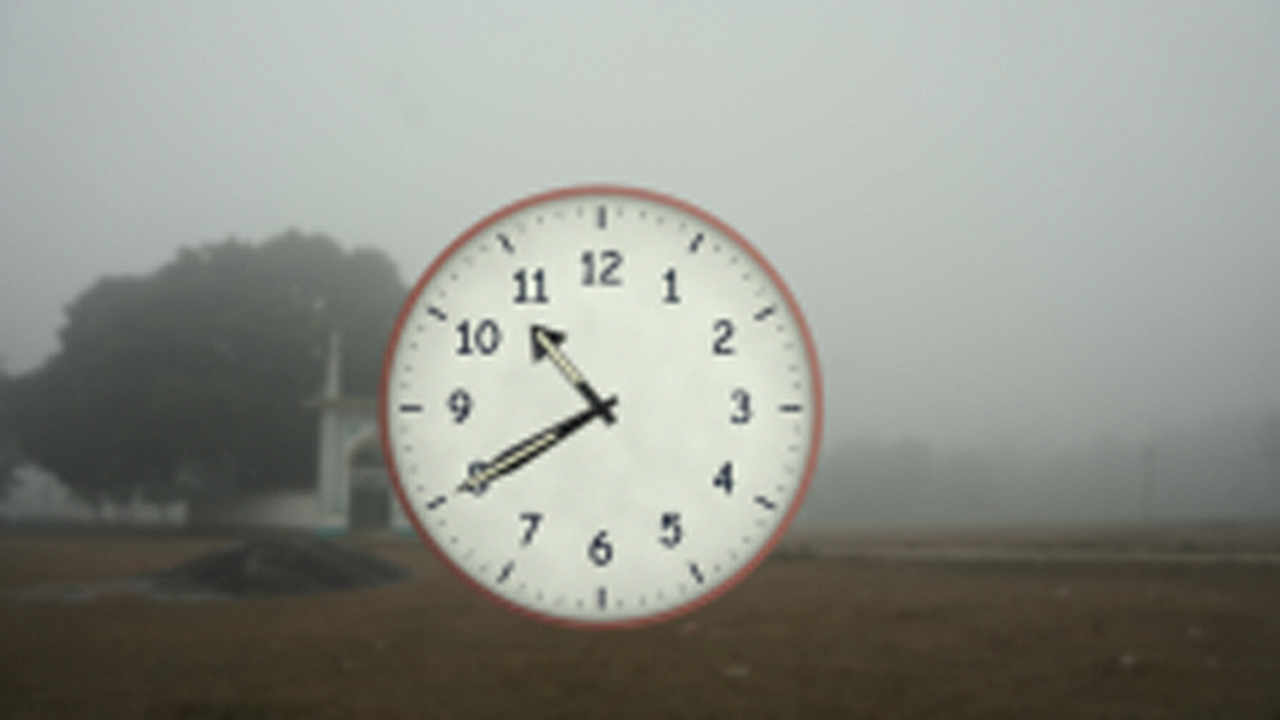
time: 10:40
